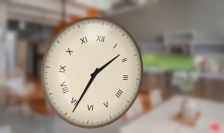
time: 1:34
